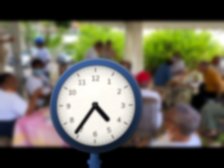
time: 4:36
